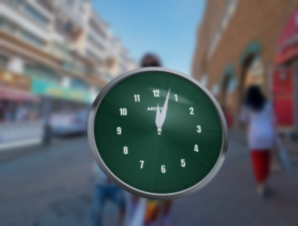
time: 12:03
